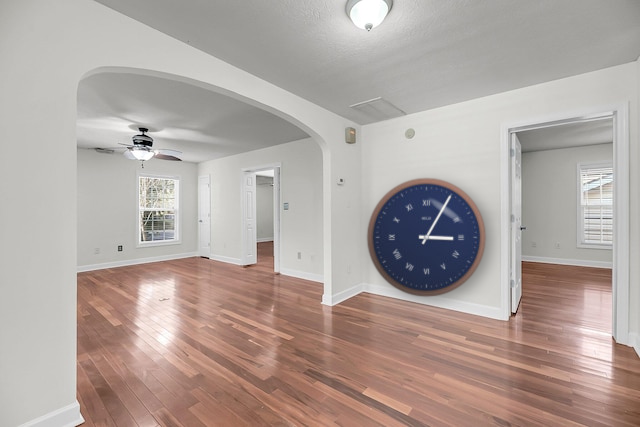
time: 3:05
